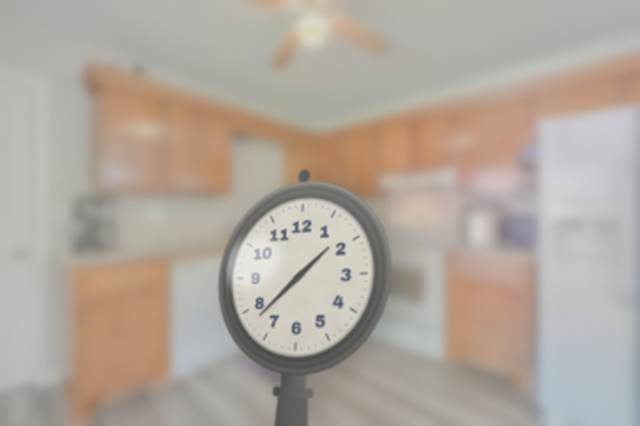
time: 1:38
